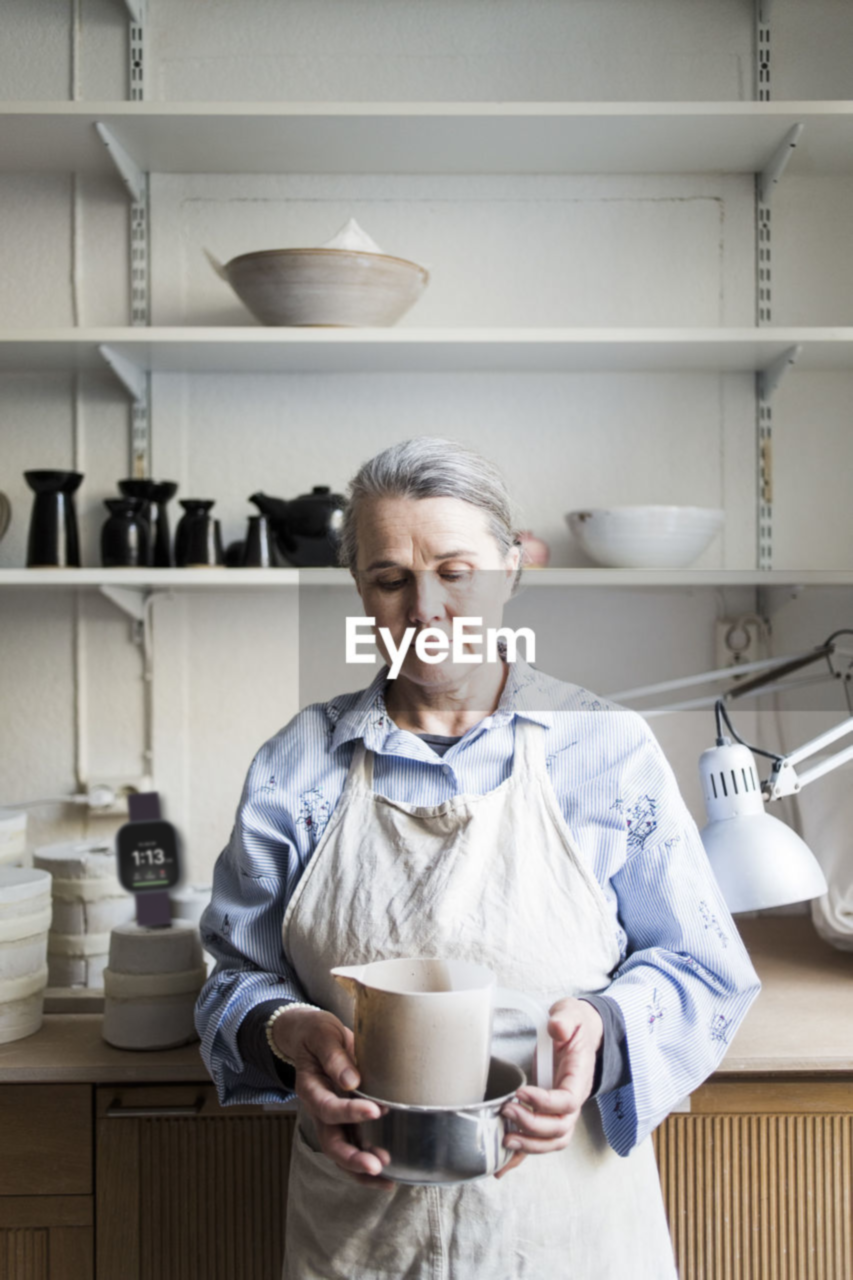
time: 1:13
